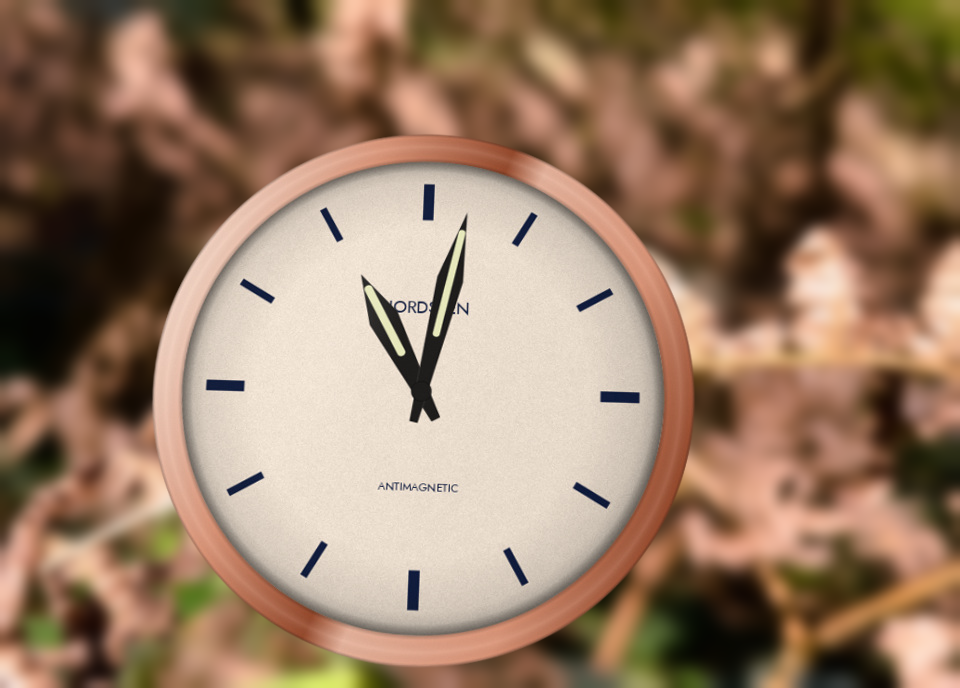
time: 11:02
